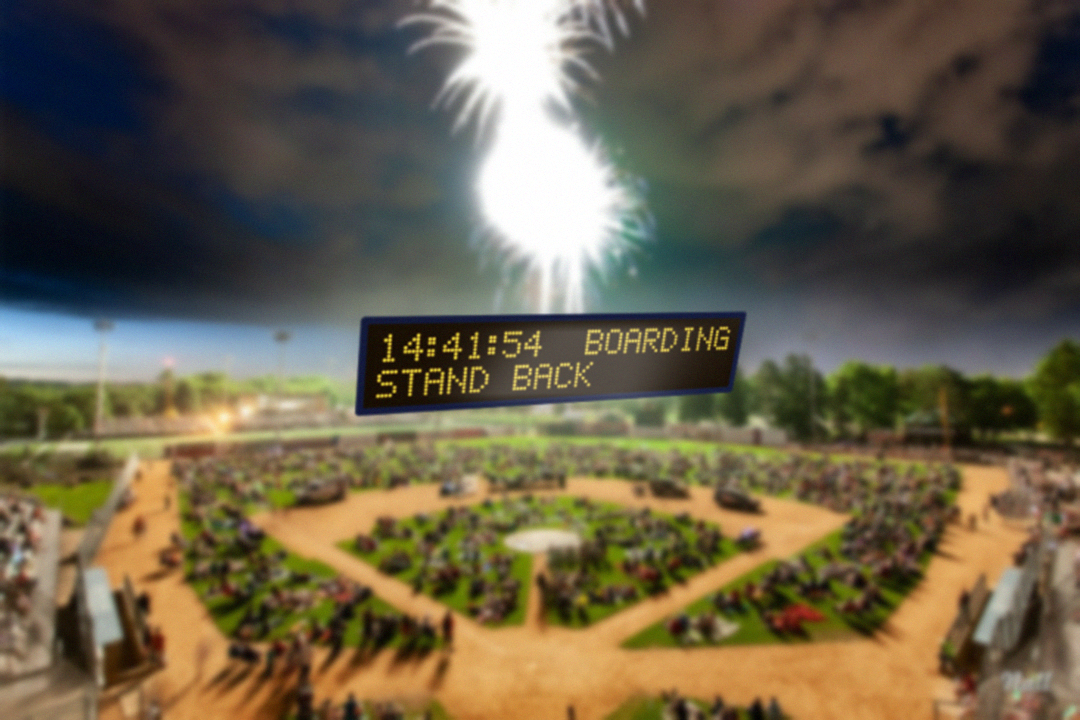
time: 14:41:54
